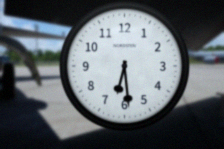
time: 6:29
